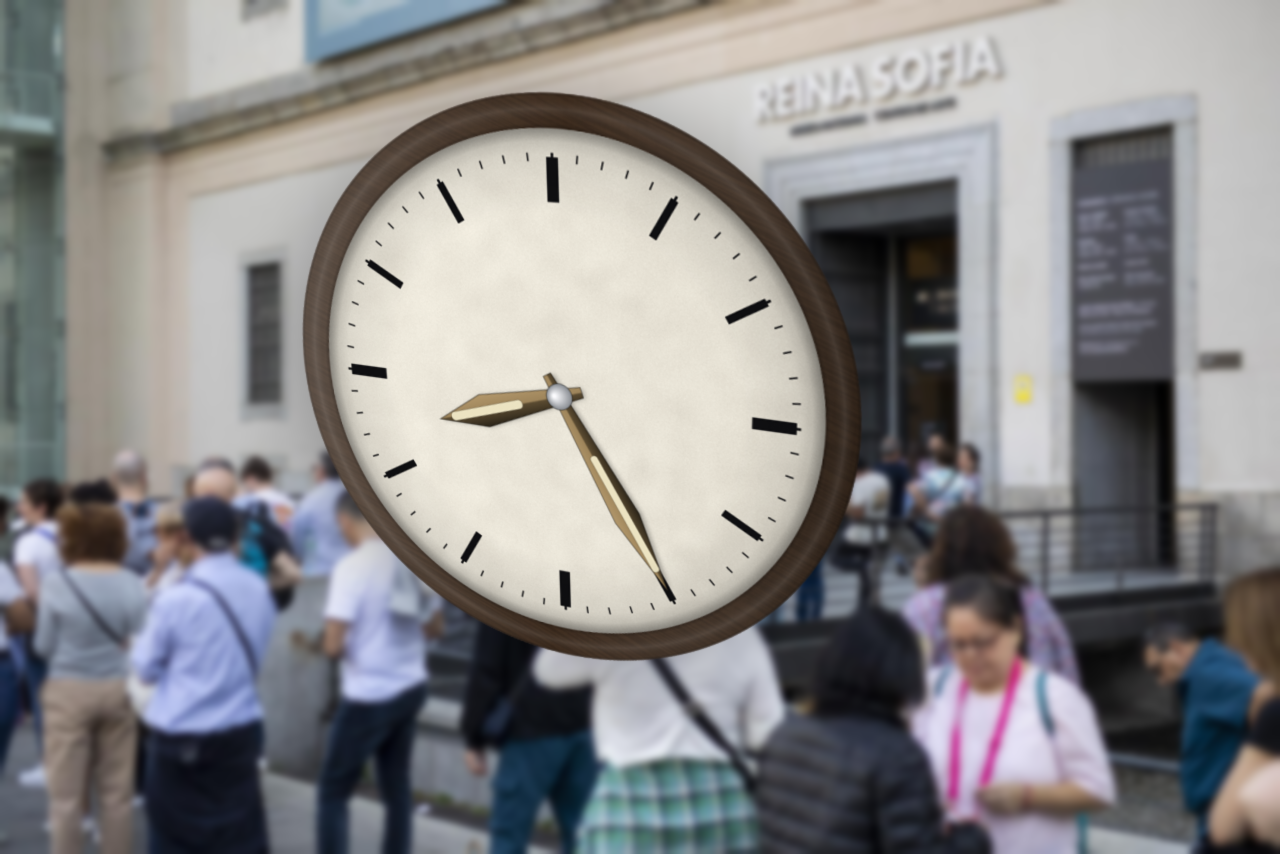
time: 8:25
